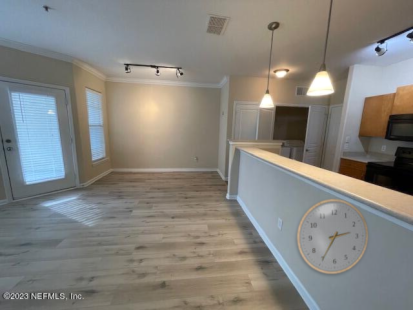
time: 2:35
